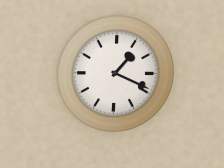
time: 1:19
